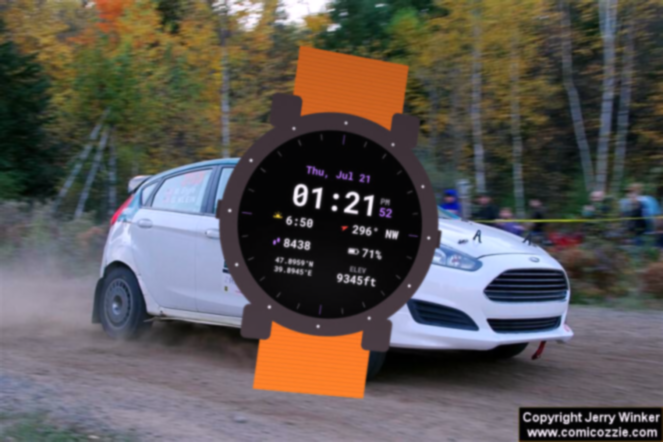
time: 1:21:52
